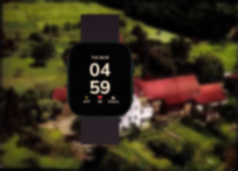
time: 4:59
